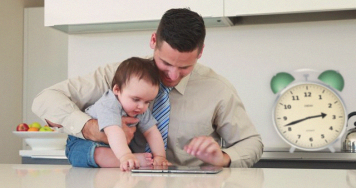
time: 2:42
